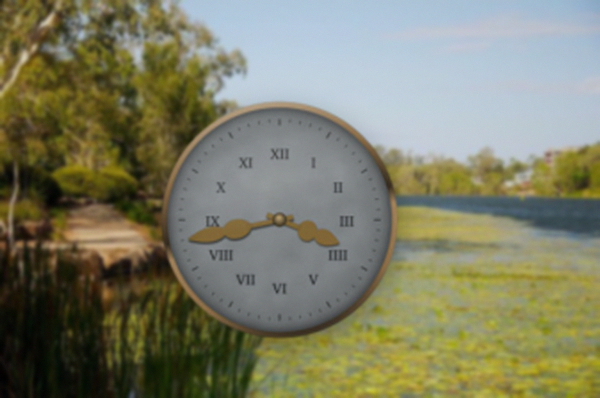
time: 3:43
